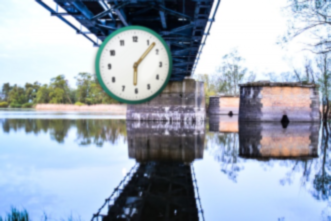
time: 6:07
